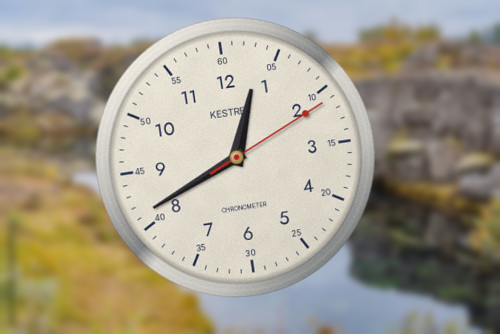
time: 12:41:11
